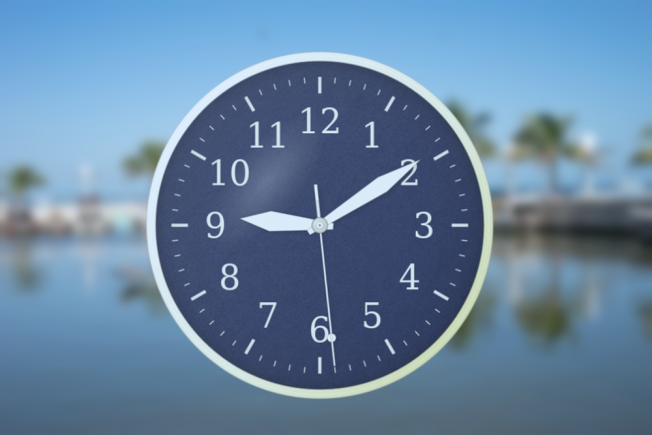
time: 9:09:29
